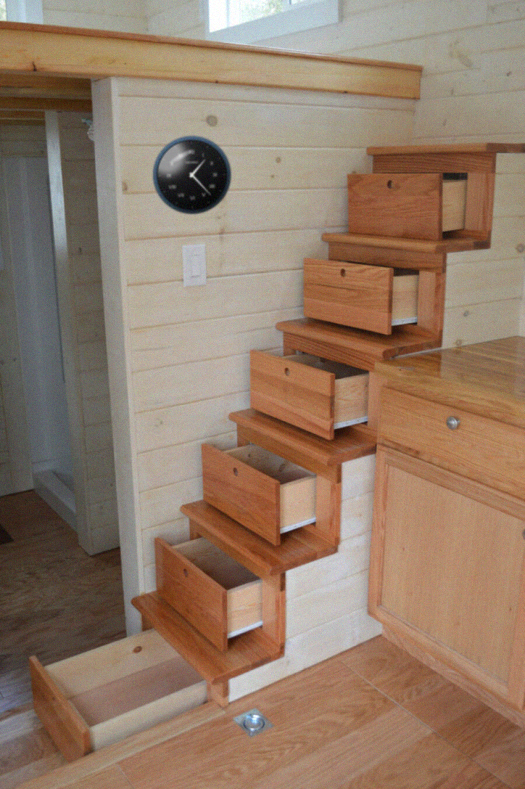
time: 1:23
